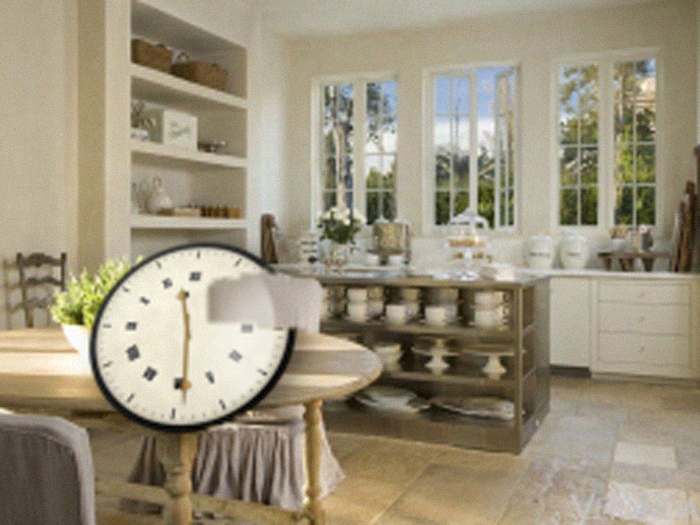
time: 11:29
